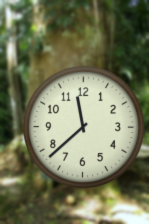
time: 11:38
